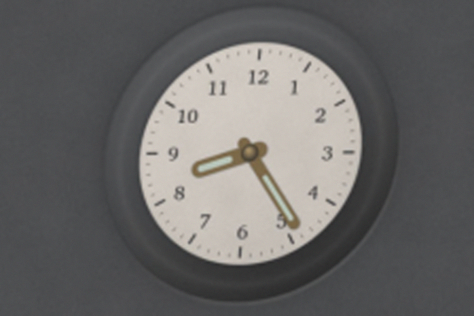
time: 8:24
